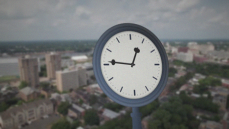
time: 12:46
